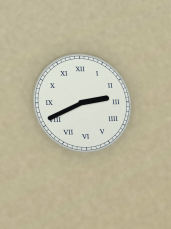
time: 2:41
